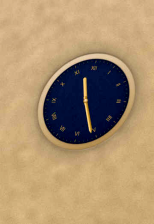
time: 11:26
